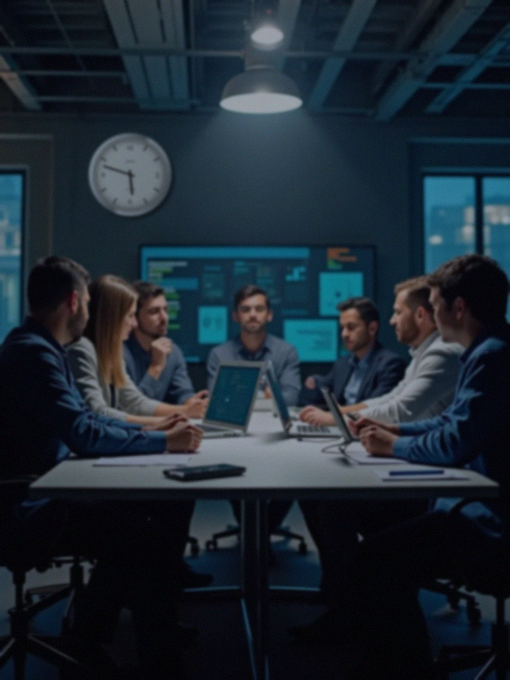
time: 5:48
